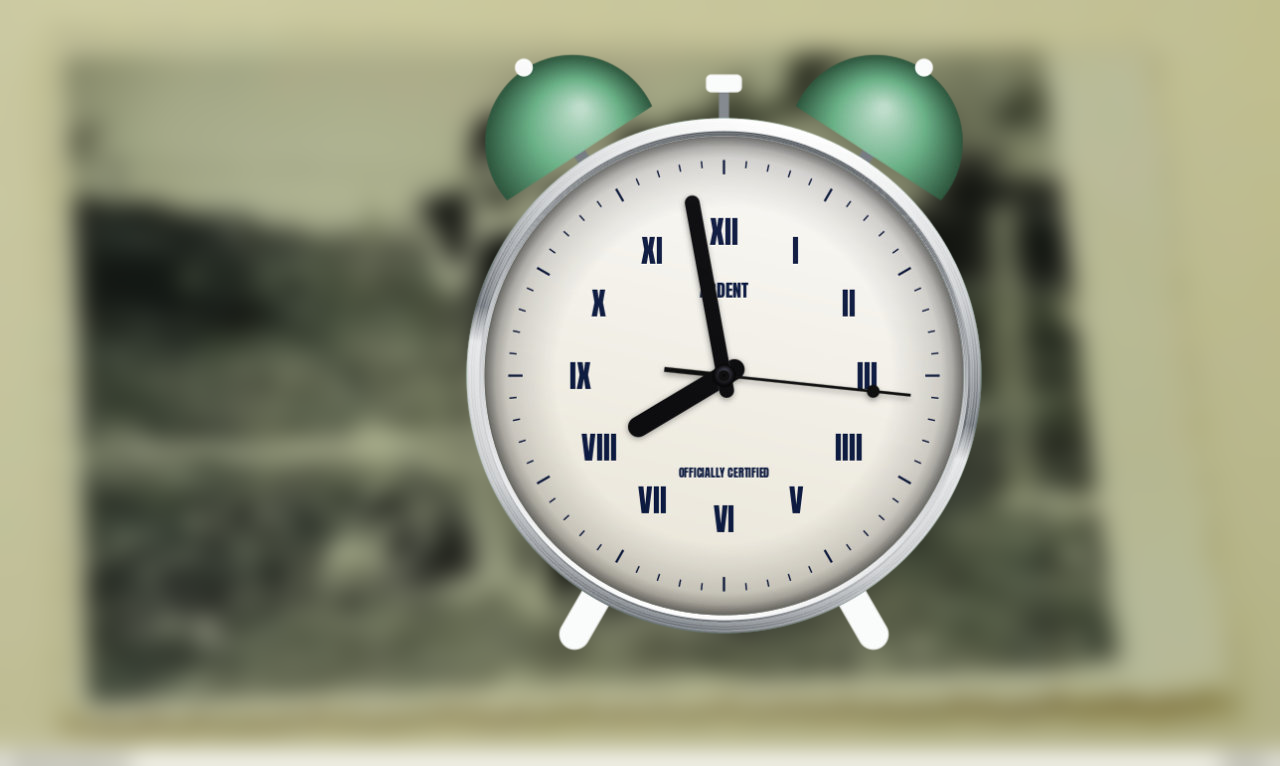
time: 7:58:16
